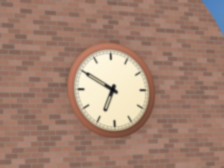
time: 6:50
